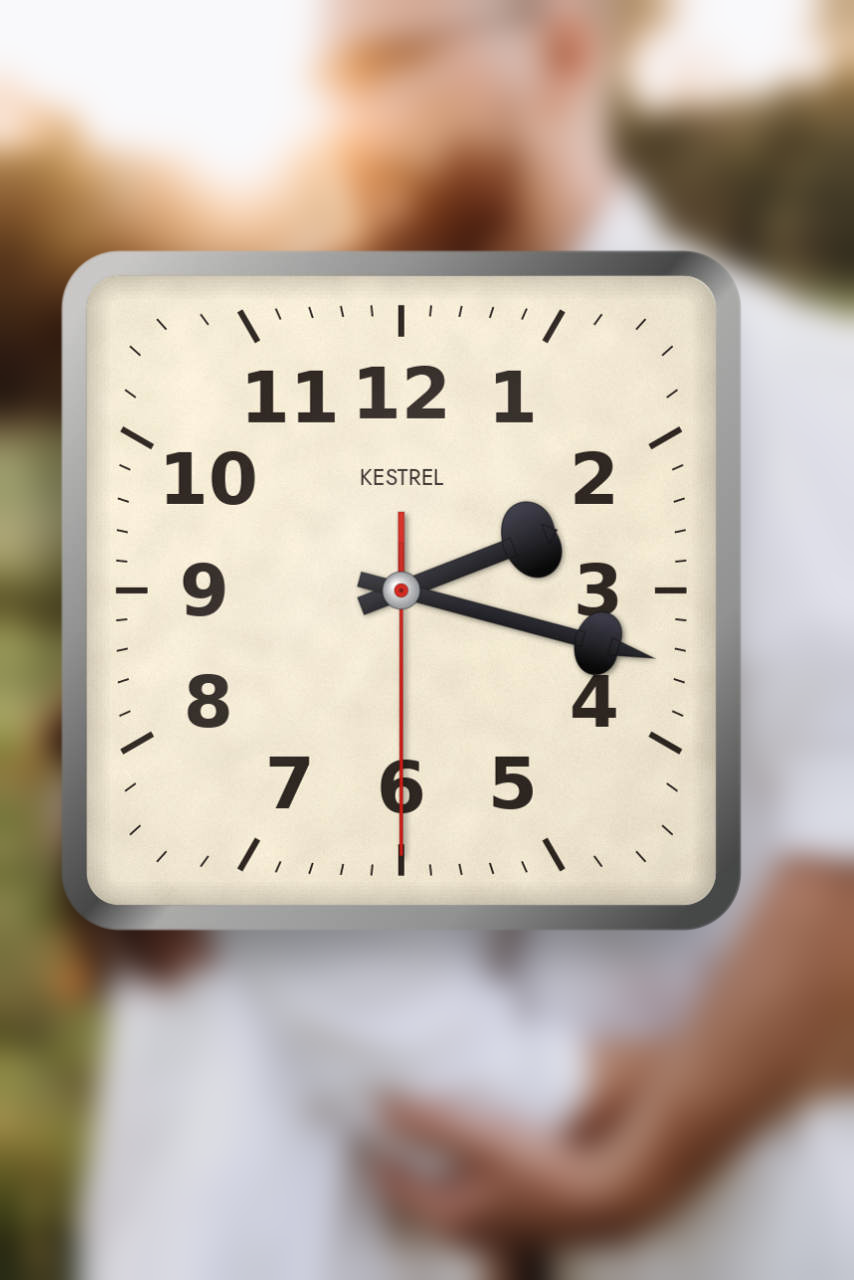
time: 2:17:30
